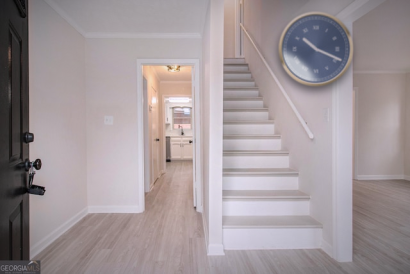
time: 10:19
